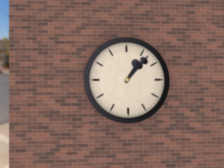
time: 1:07
